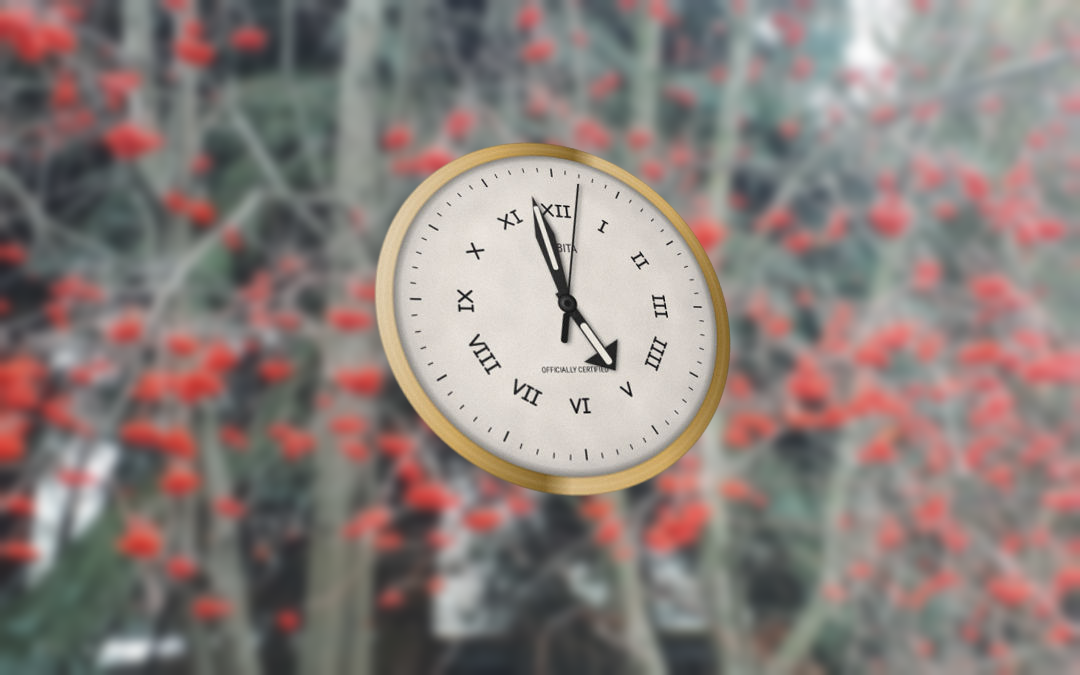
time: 4:58:02
